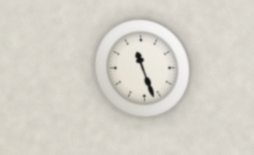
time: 11:27
